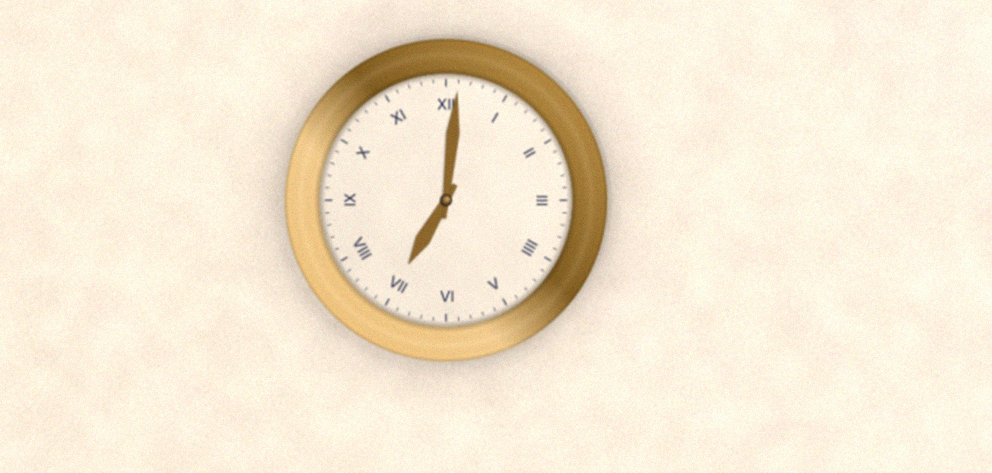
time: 7:01
